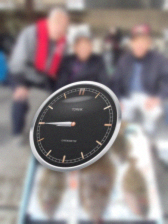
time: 8:45
